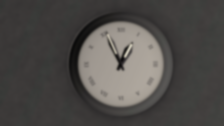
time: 12:56
